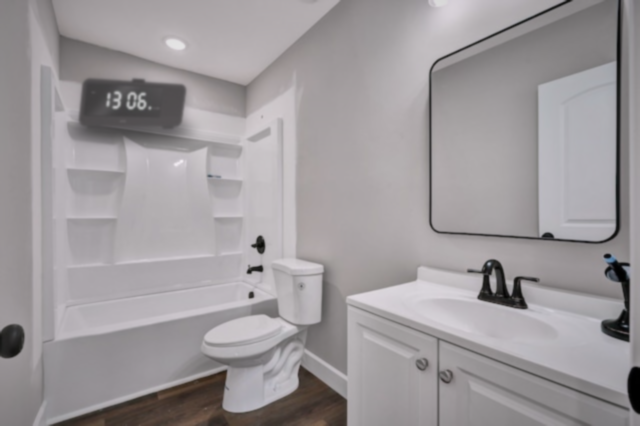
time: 13:06
